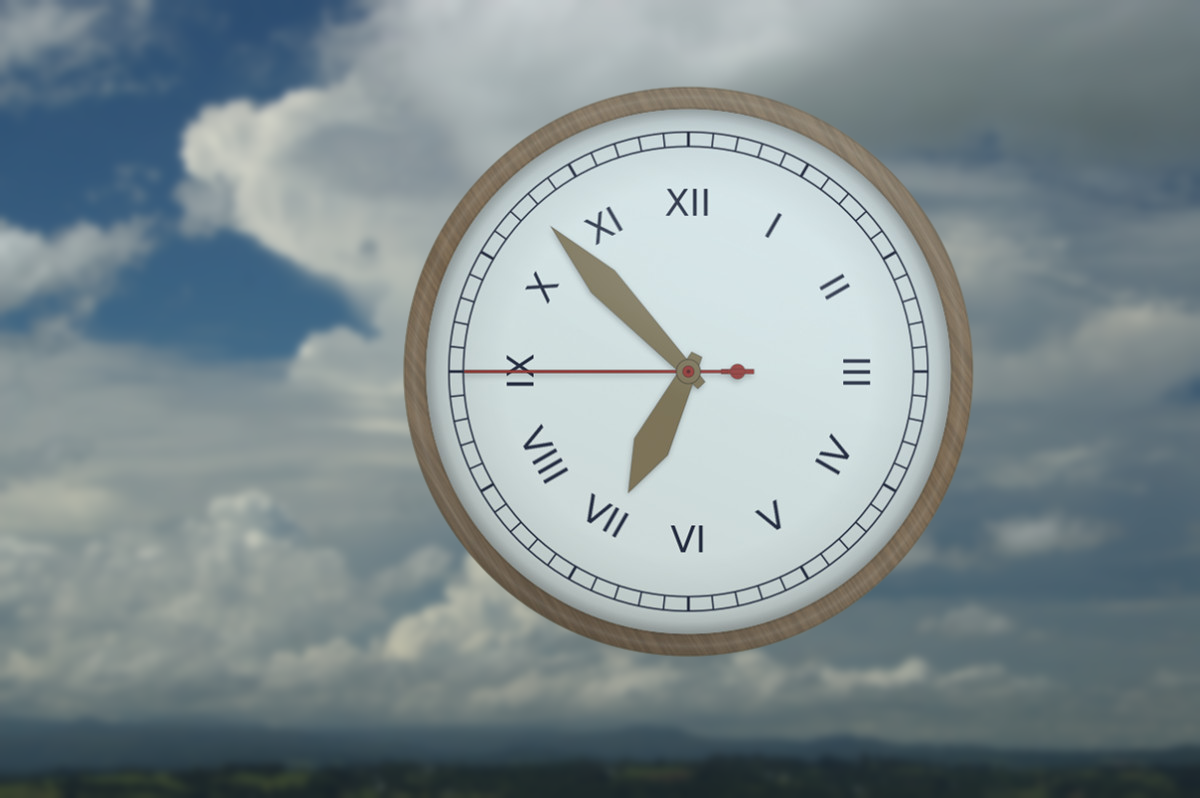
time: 6:52:45
